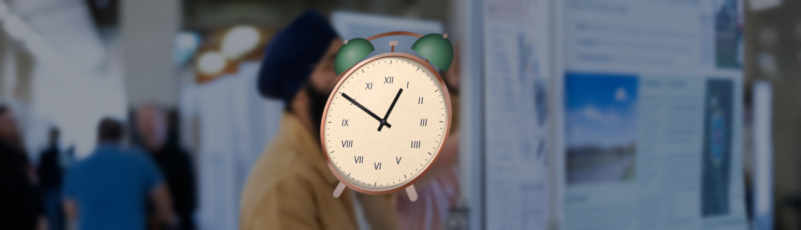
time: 12:50
